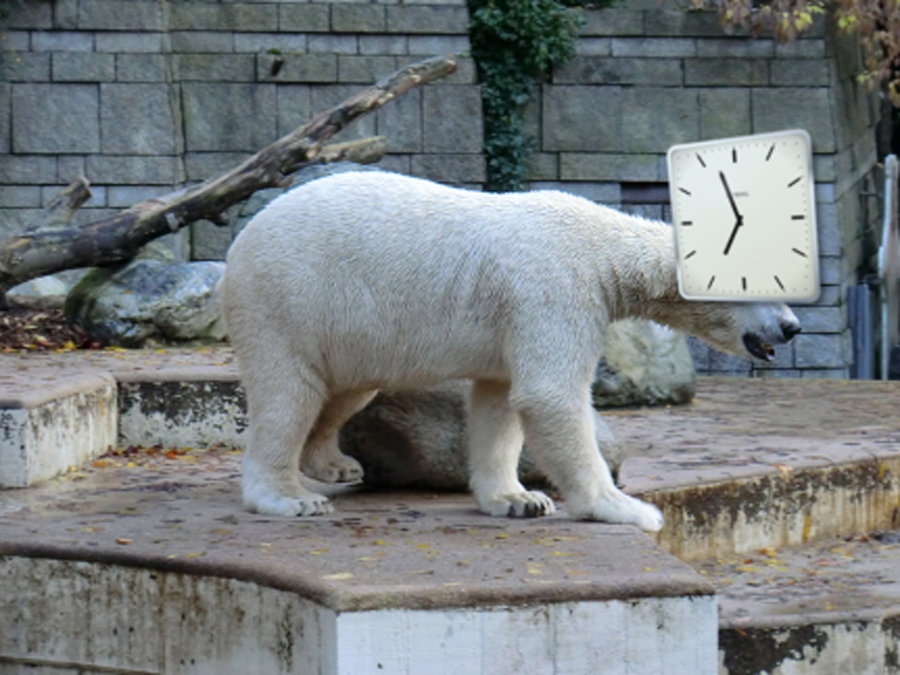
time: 6:57
